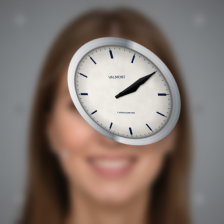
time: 2:10
